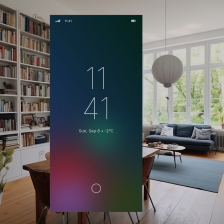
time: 11:41
